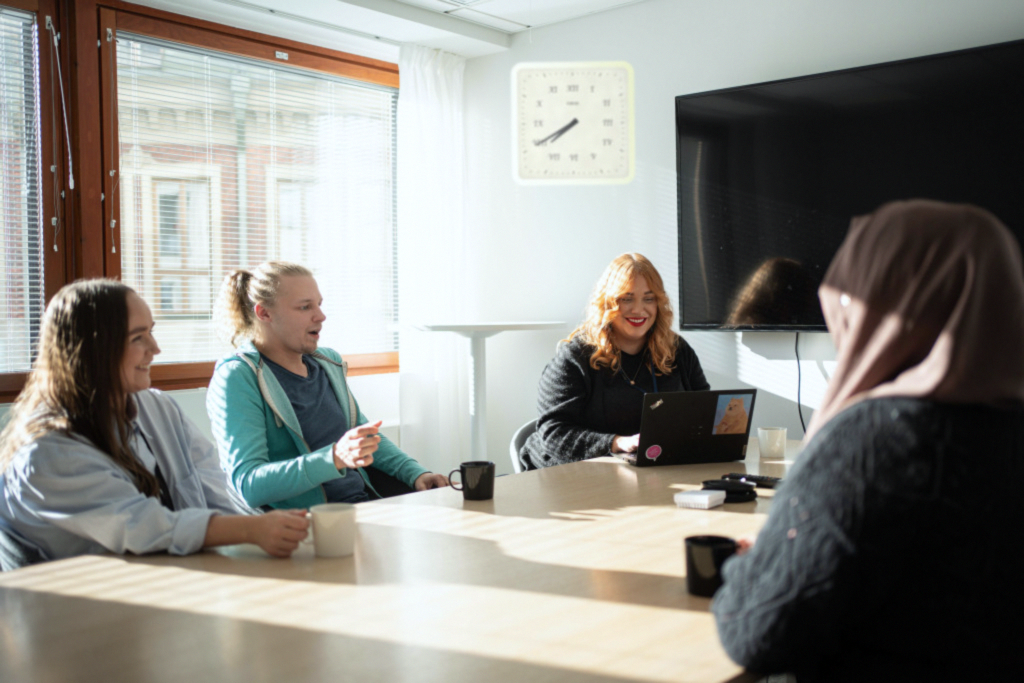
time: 7:40
